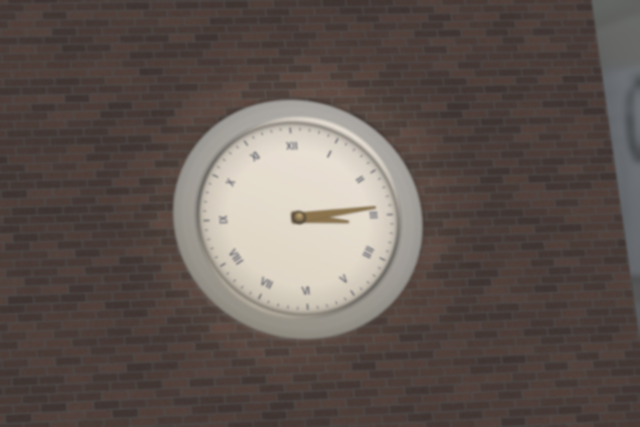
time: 3:14
